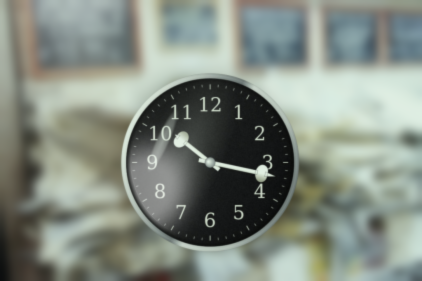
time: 10:17
